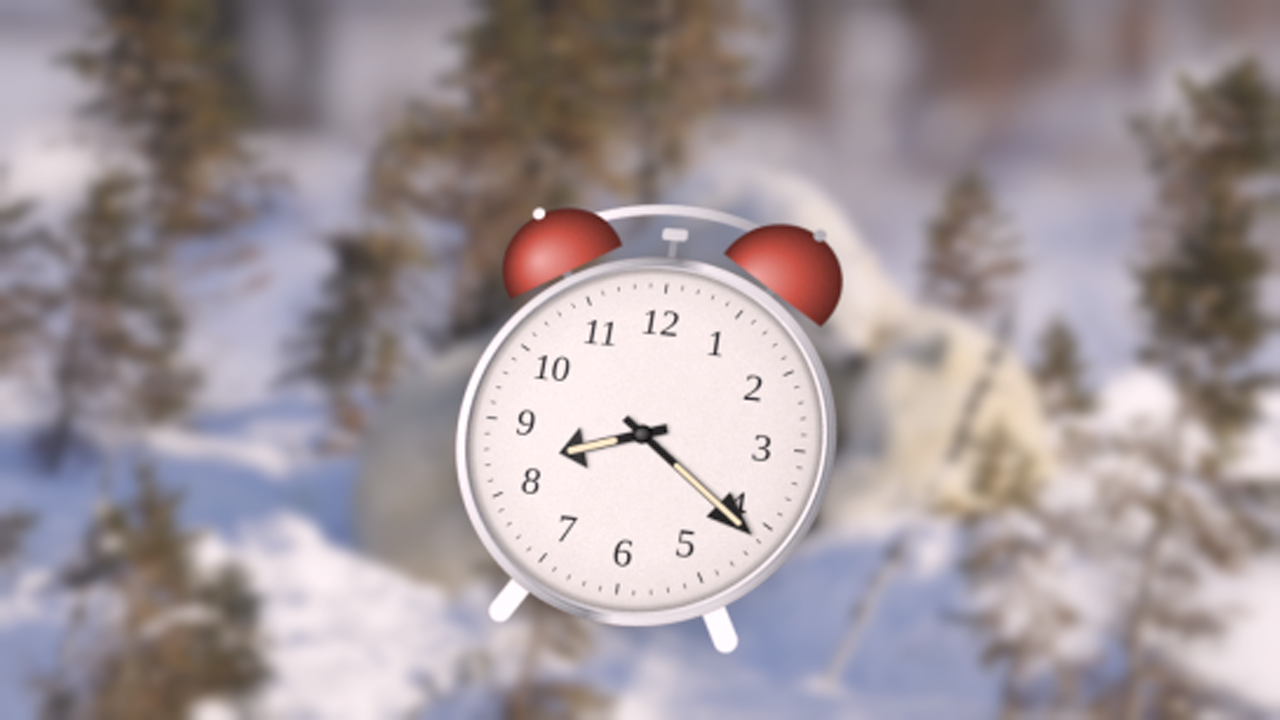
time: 8:21
